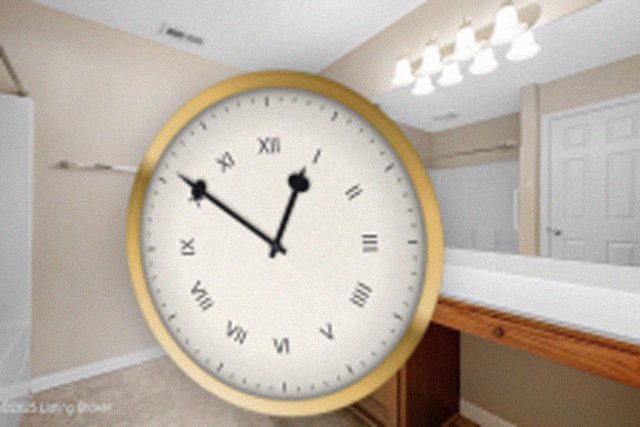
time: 12:51
